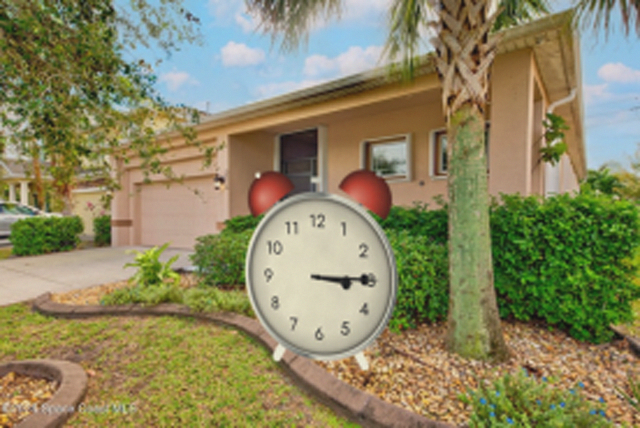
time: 3:15
